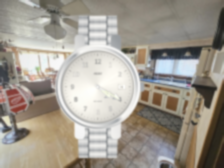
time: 4:20
